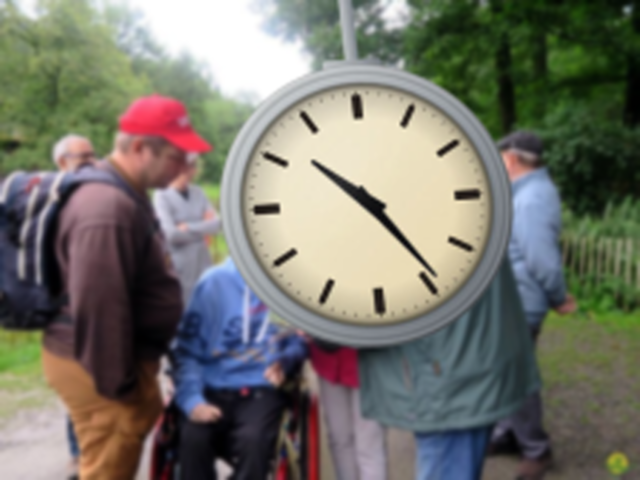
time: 10:24
